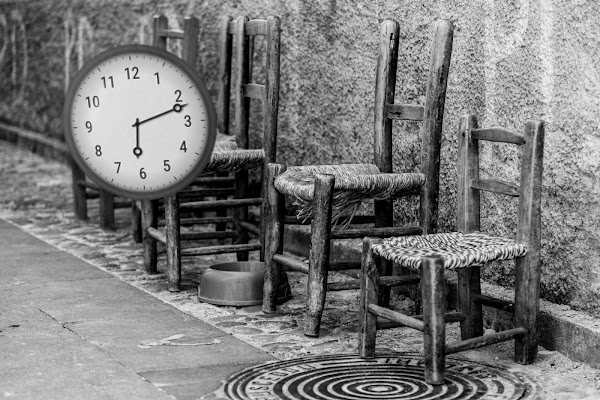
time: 6:12
